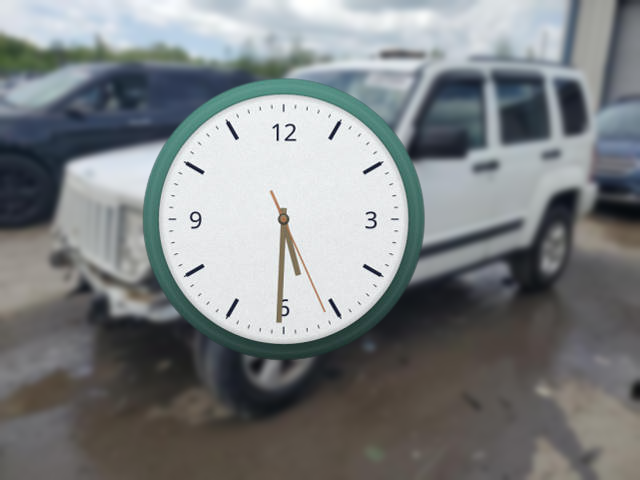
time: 5:30:26
